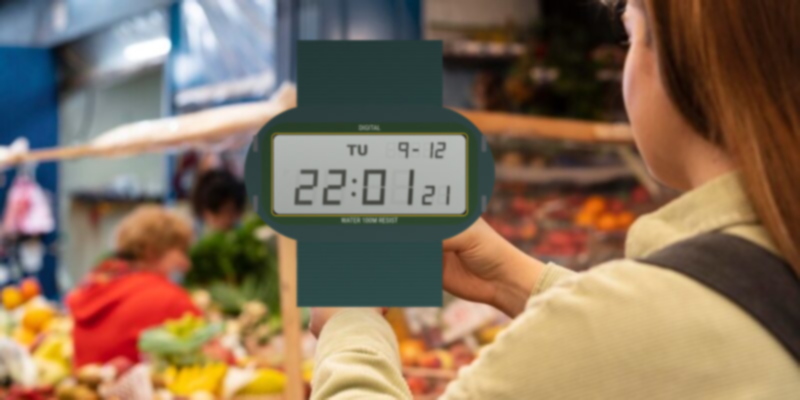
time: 22:01:21
